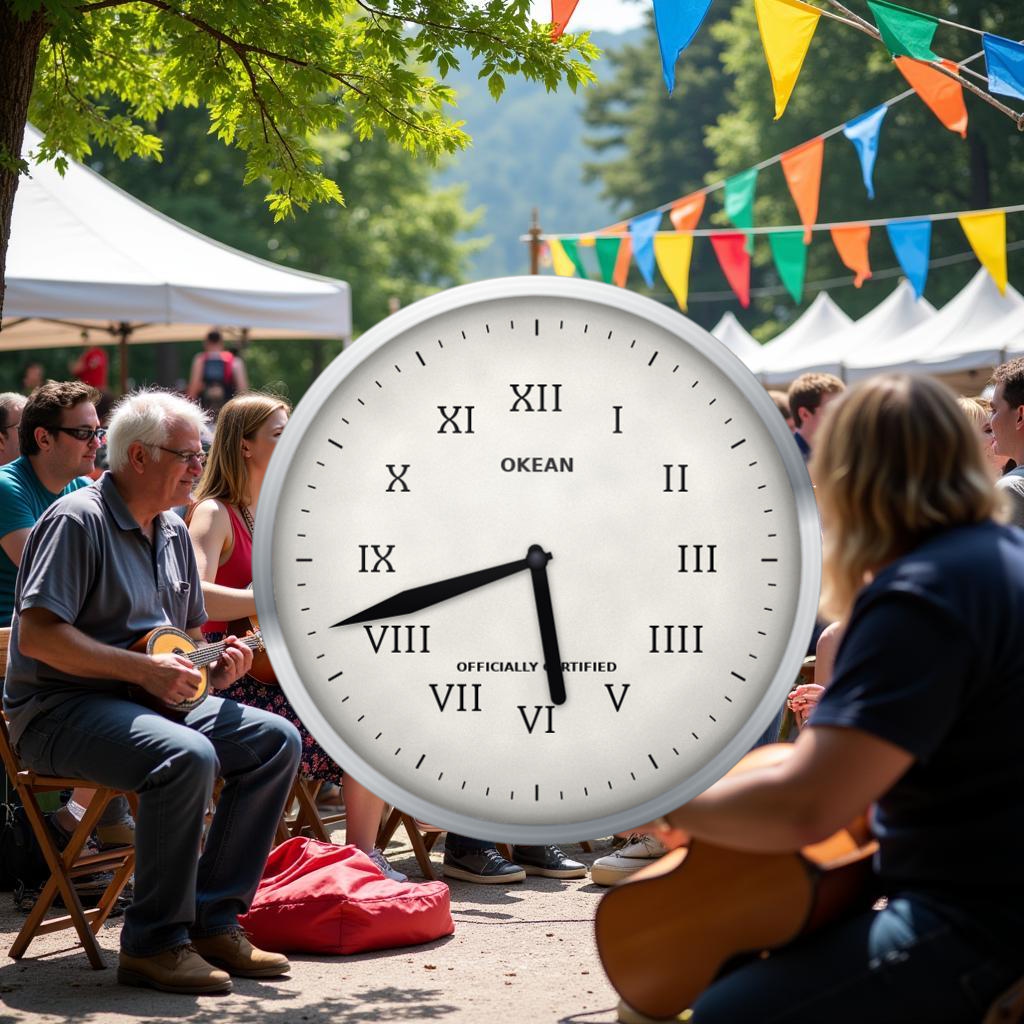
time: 5:42
